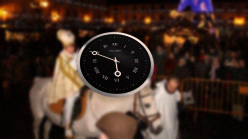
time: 5:49
